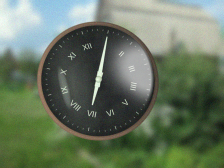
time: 7:05
